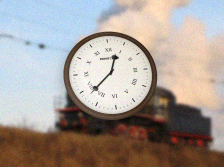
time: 12:38
